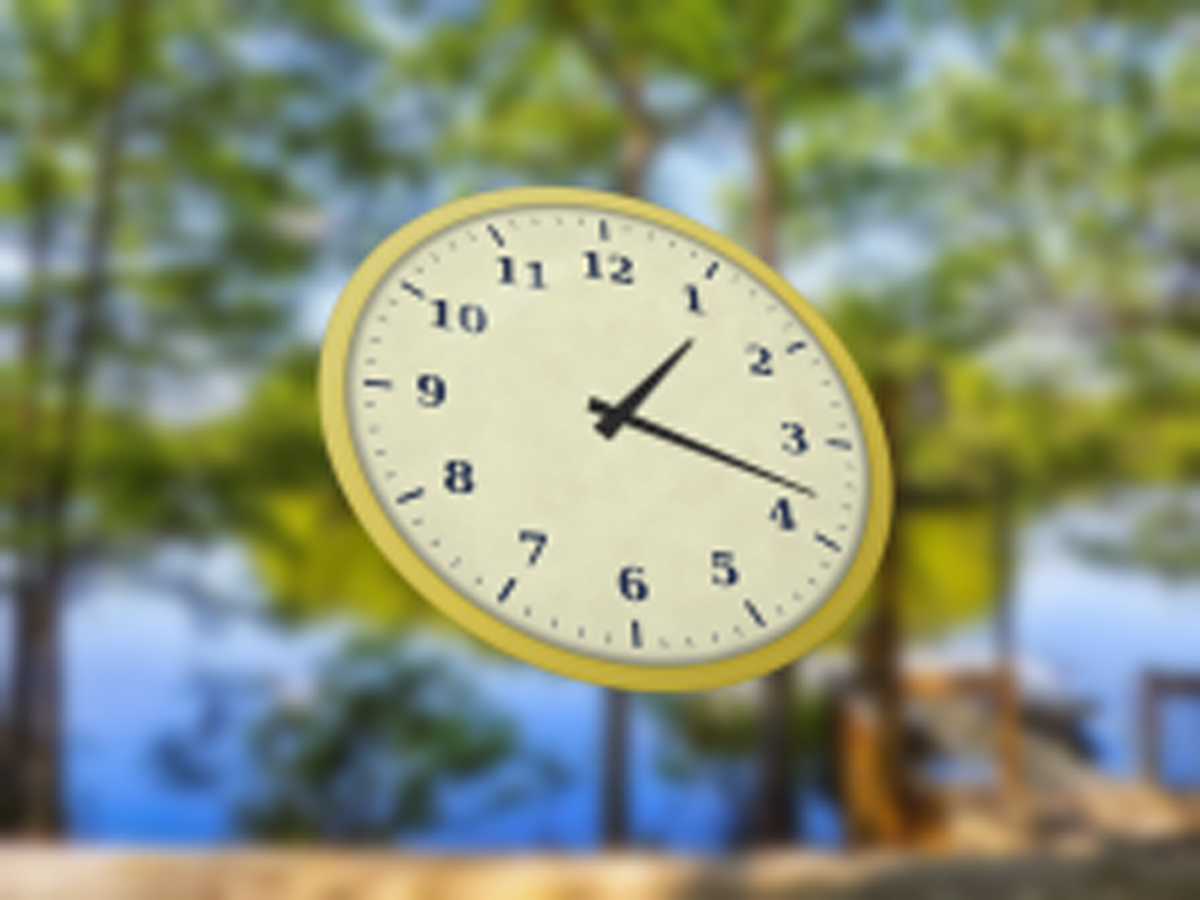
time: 1:18
